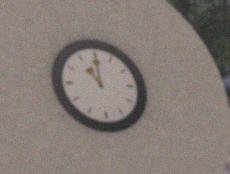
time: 11:00
